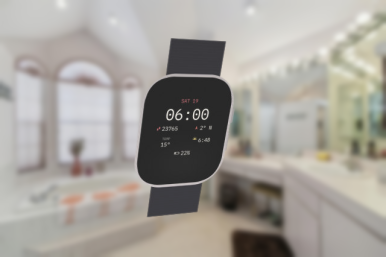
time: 6:00
